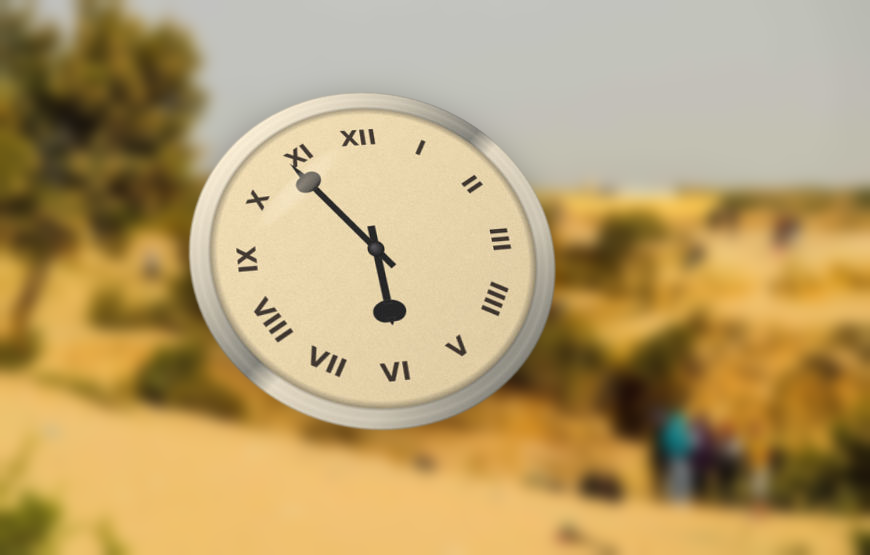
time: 5:54
